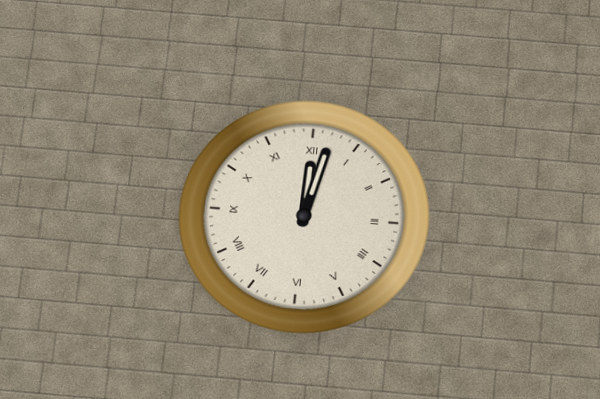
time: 12:02
